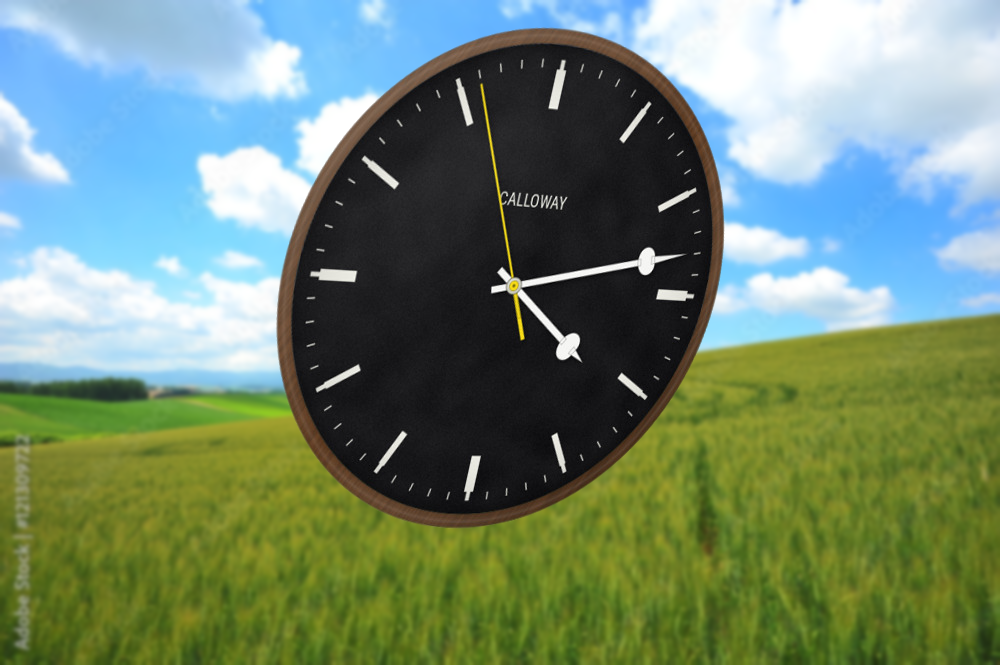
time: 4:12:56
